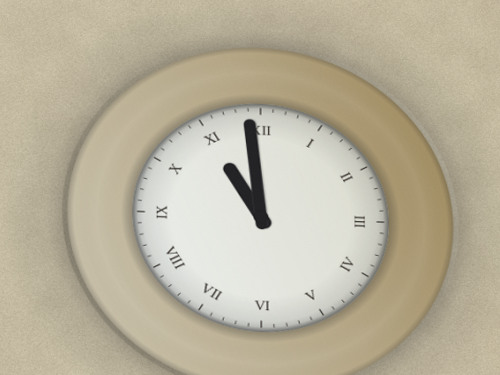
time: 10:59
